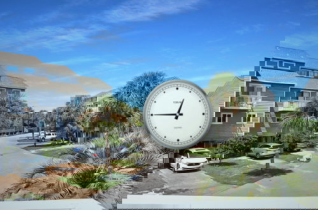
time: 12:45
